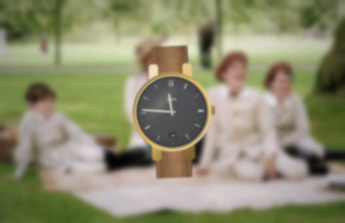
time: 11:46
